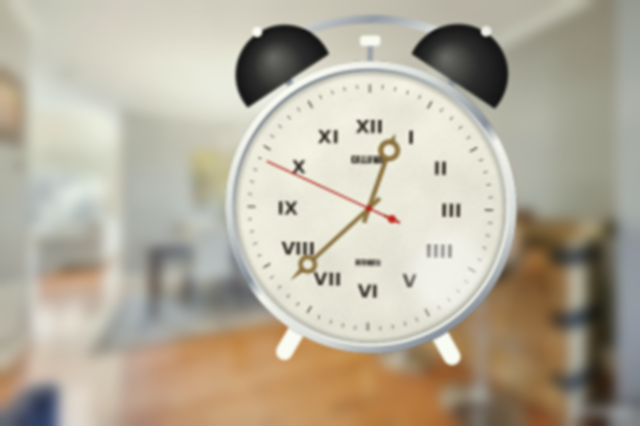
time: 12:37:49
